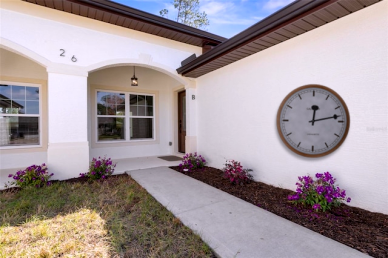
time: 12:13
